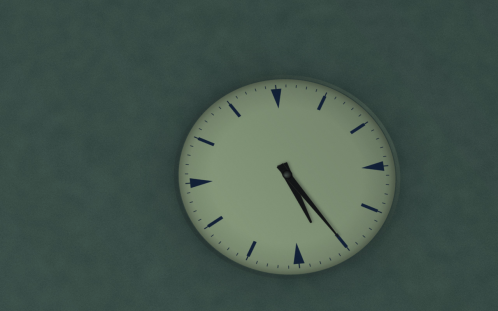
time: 5:25
